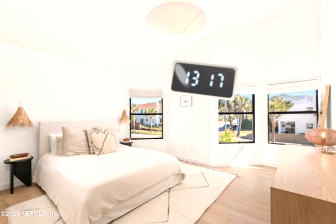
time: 13:17
